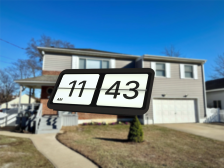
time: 11:43
